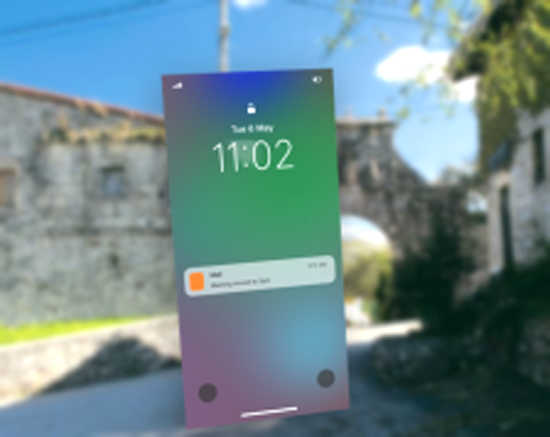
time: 11:02
